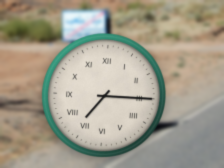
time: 7:15
